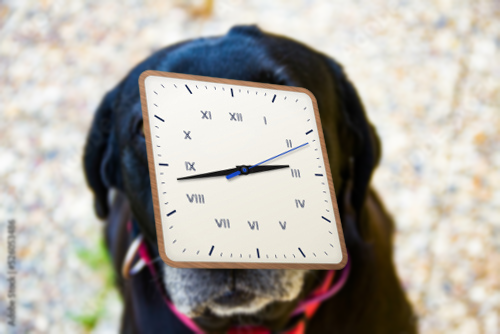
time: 2:43:11
